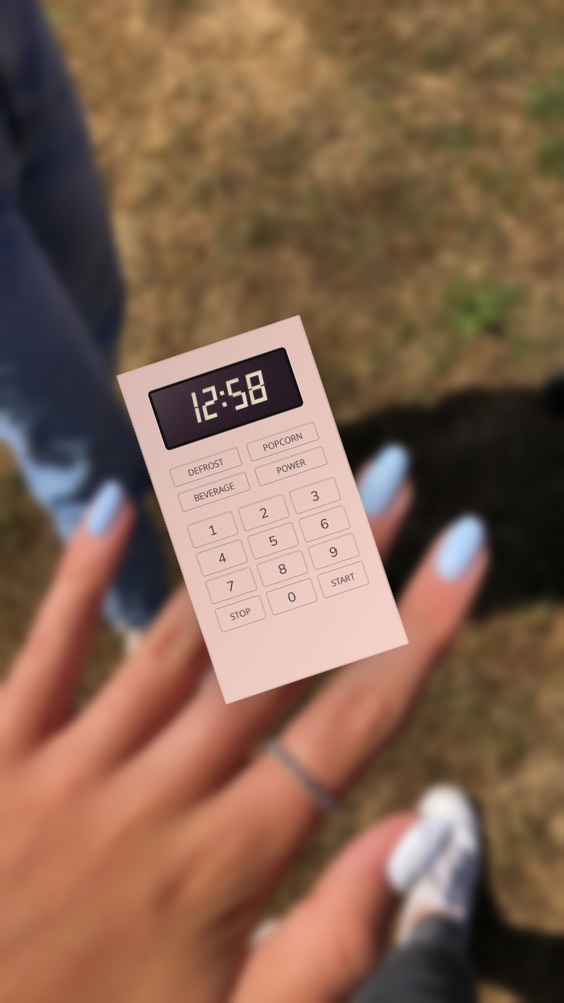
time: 12:58
